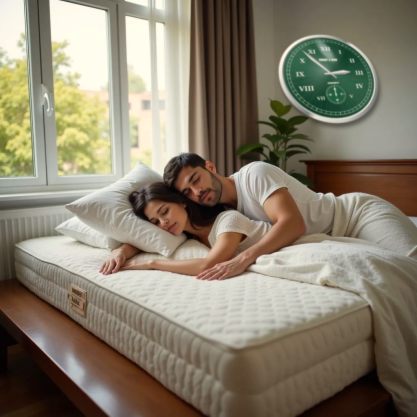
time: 2:53
